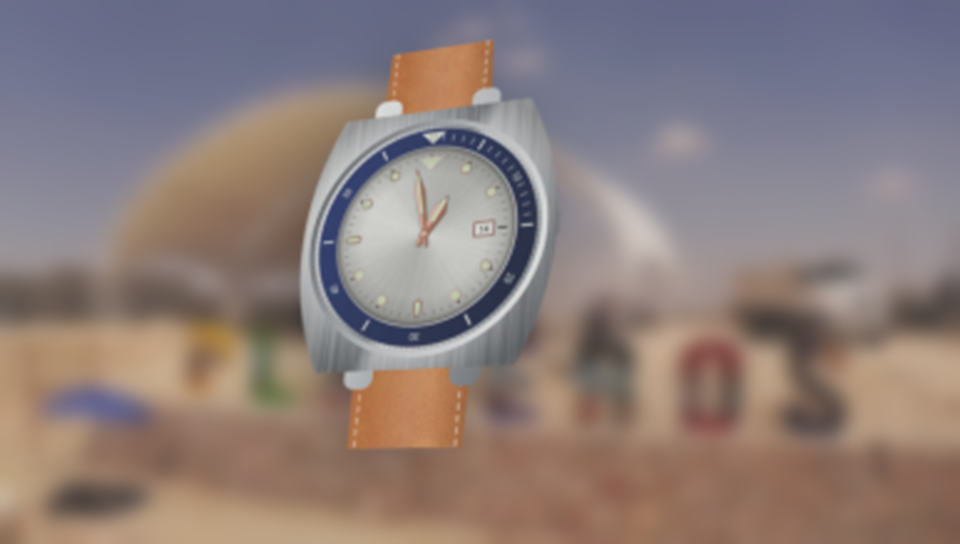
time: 12:58
